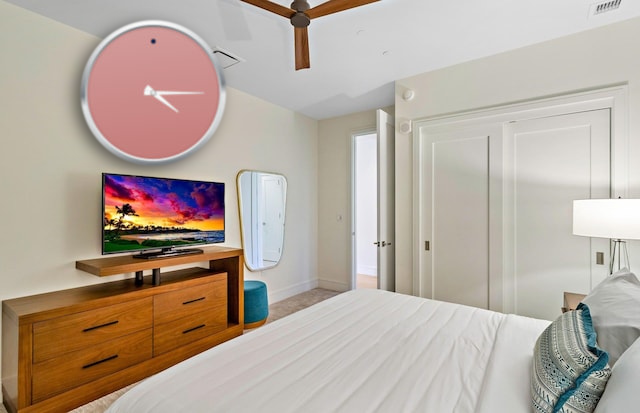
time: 4:15
